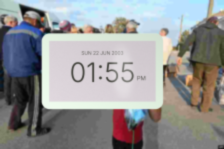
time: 1:55
